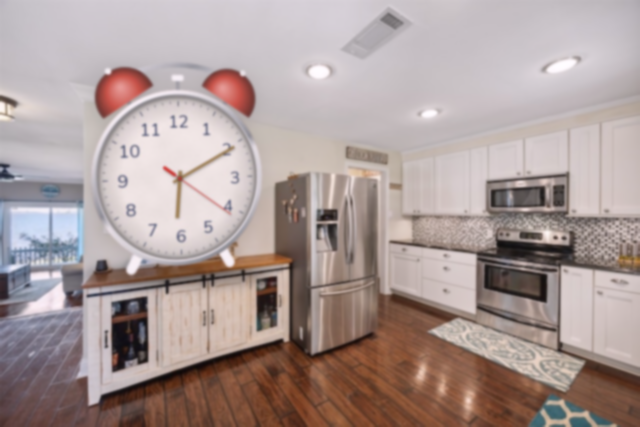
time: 6:10:21
